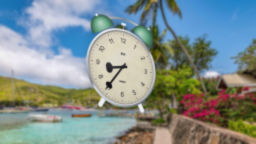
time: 8:36
